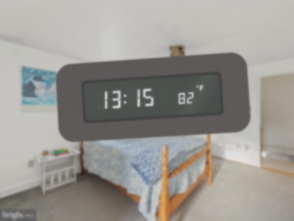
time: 13:15
